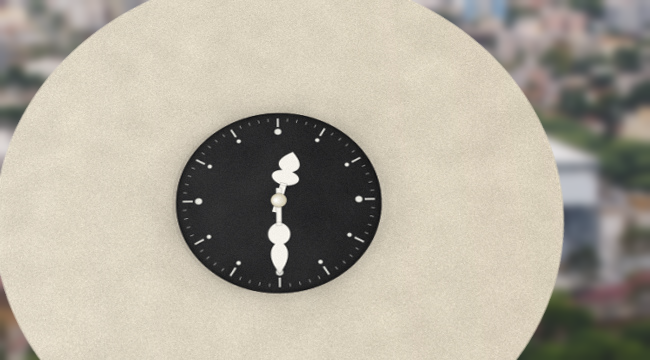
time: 12:30
